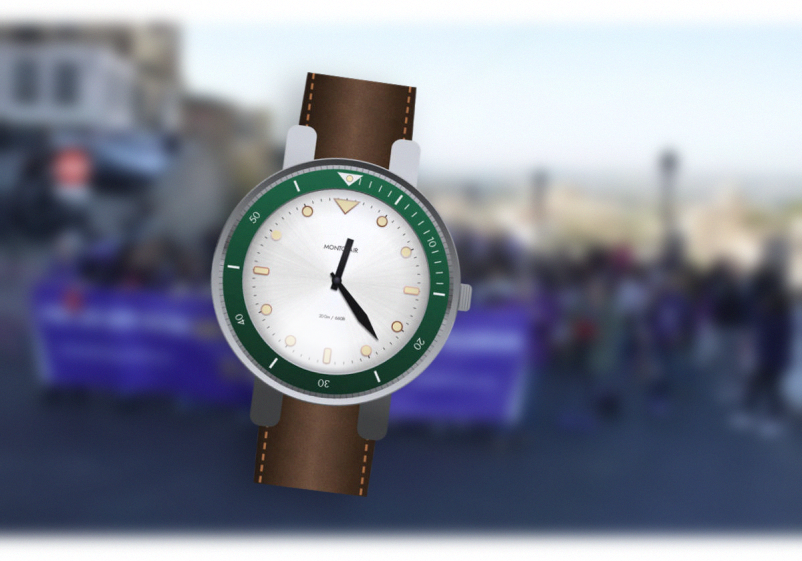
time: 12:23
